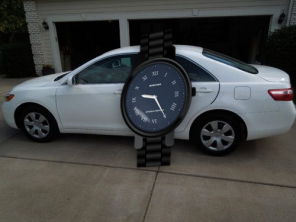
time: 9:25
